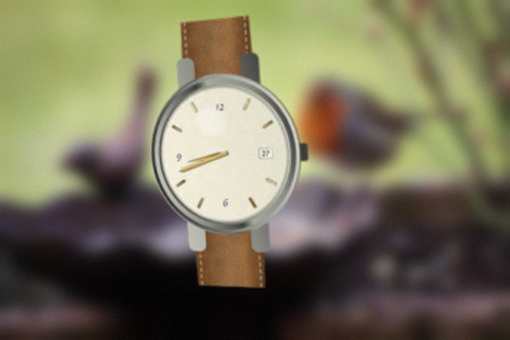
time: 8:42
